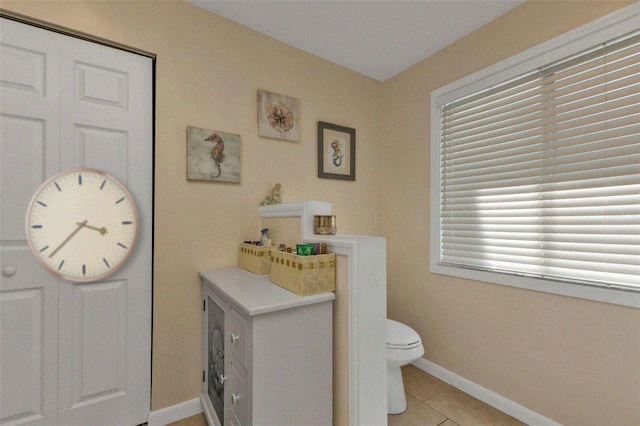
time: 3:38
